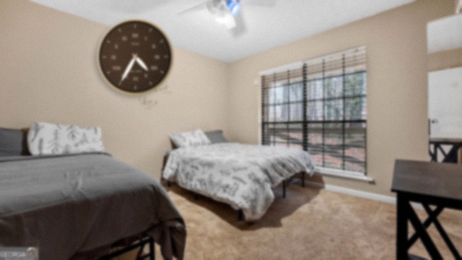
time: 4:35
